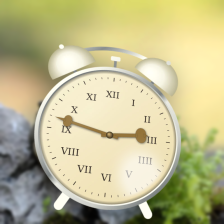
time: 2:47
